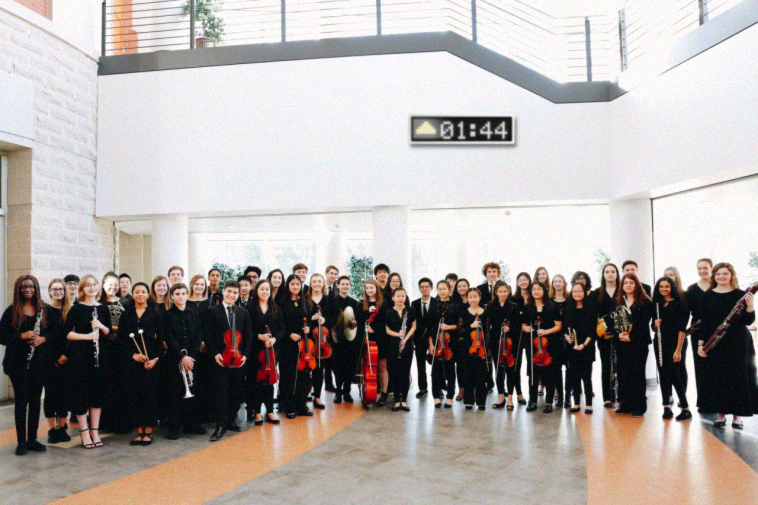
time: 1:44
